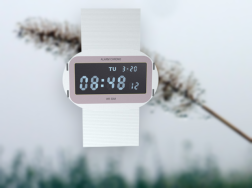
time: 8:48:12
